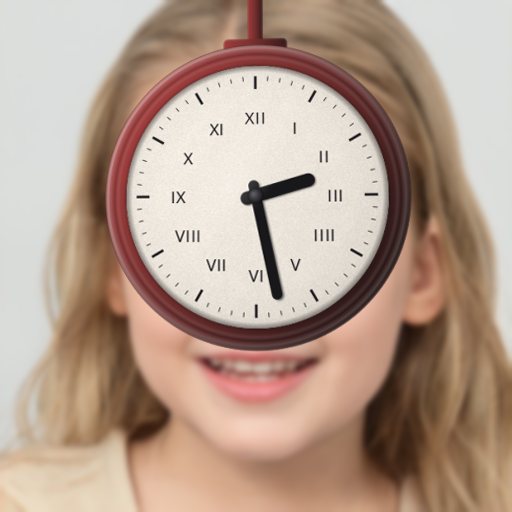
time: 2:28
